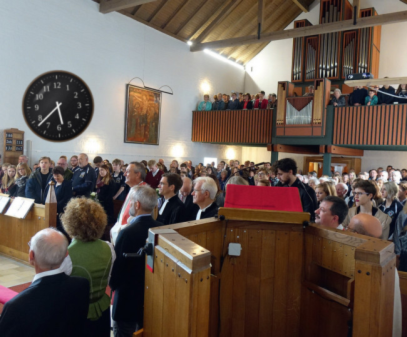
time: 5:38
